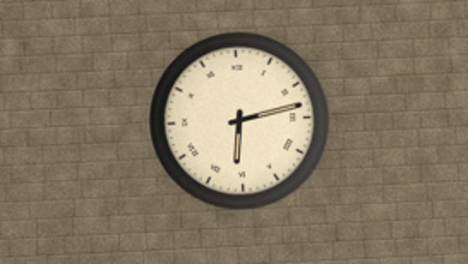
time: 6:13
